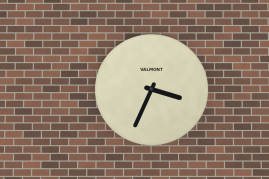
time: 3:34
